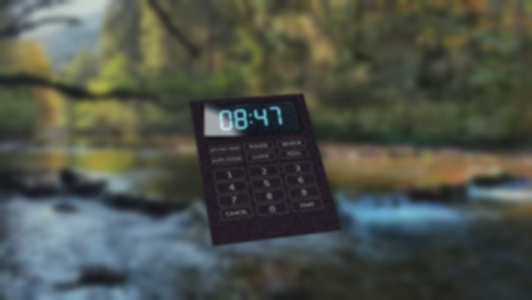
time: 8:47
